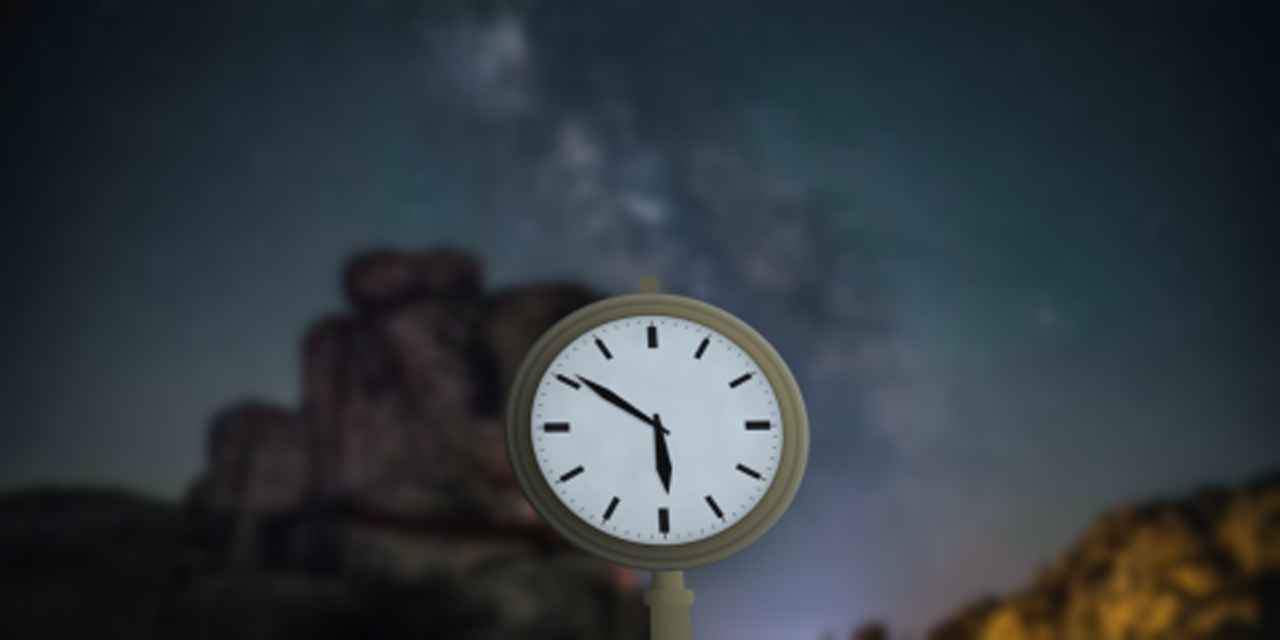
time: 5:51
